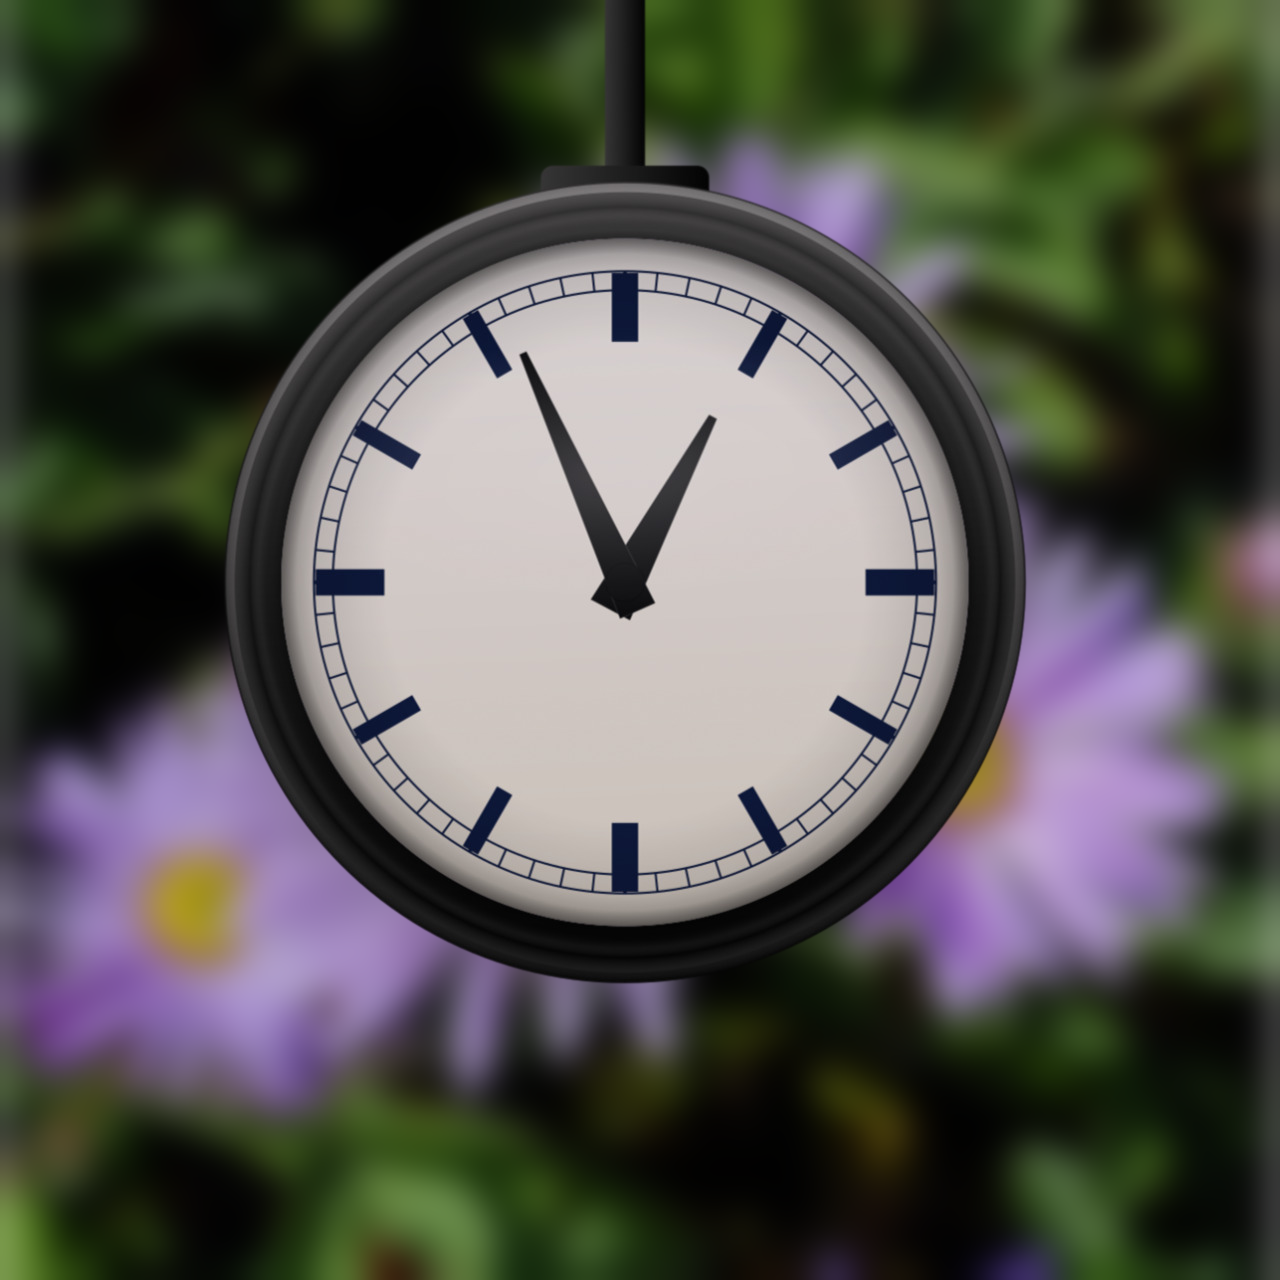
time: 12:56
